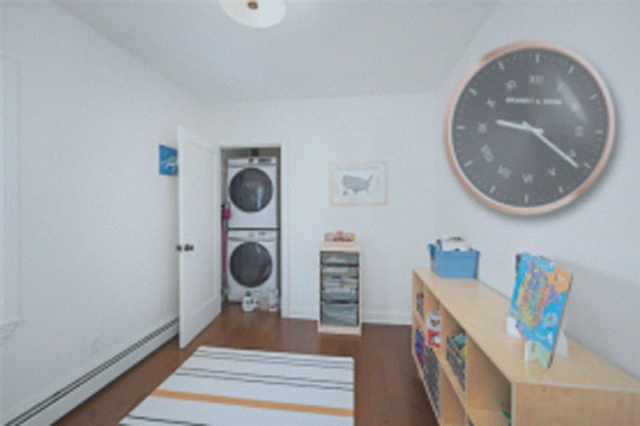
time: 9:21
